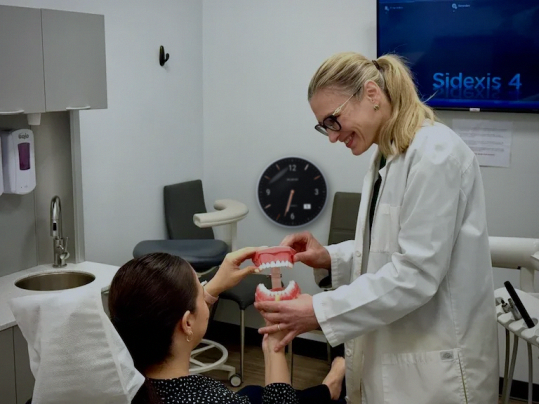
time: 6:33
